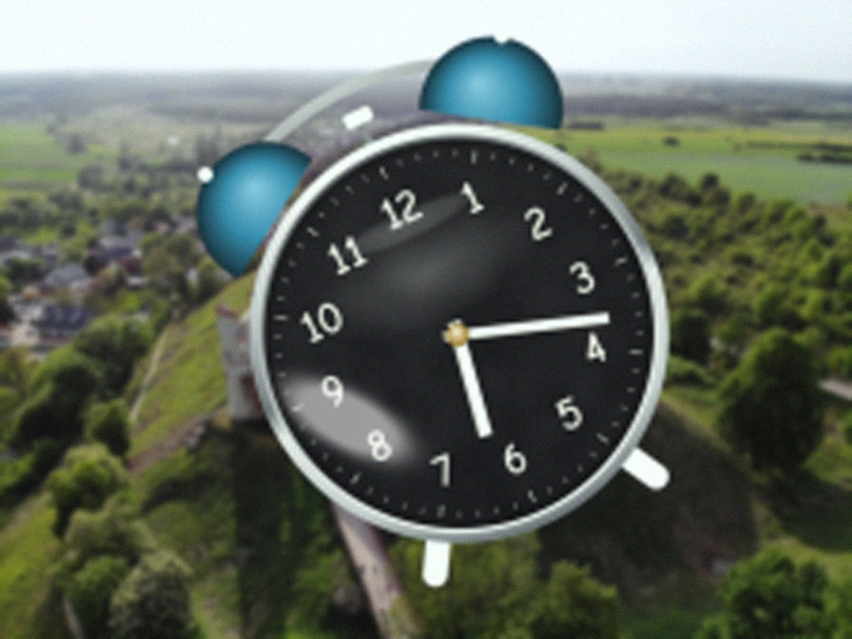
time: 6:18
